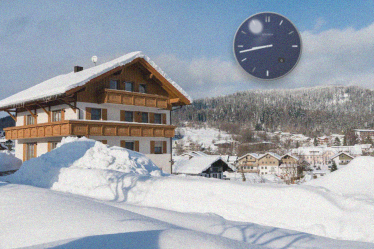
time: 8:43
